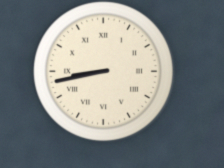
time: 8:43
